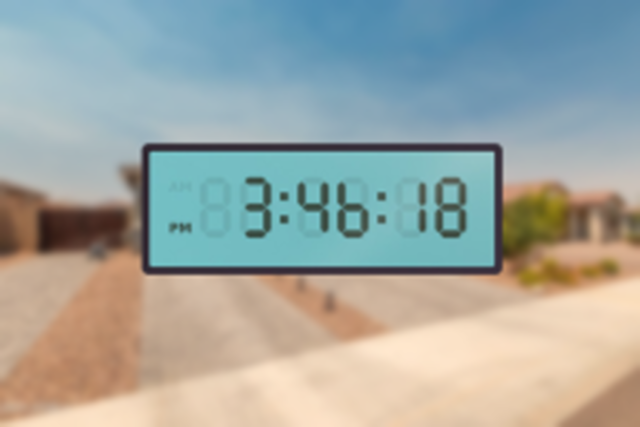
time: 3:46:18
